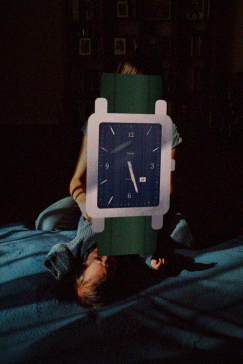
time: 5:27
